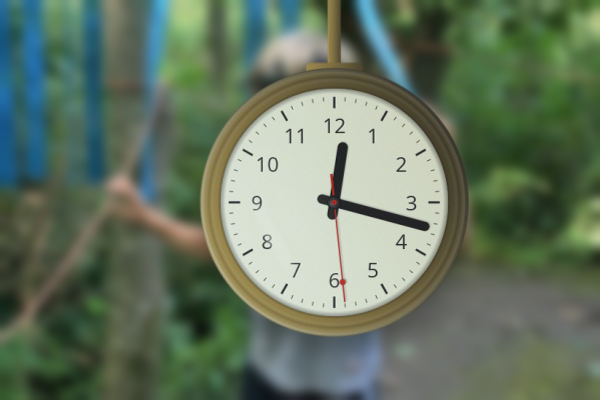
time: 12:17:29
